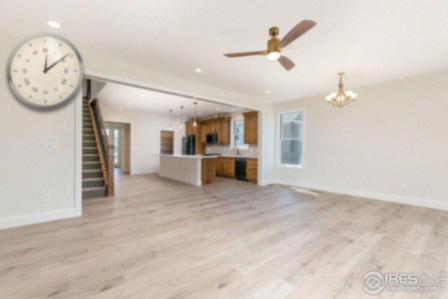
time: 12:09
